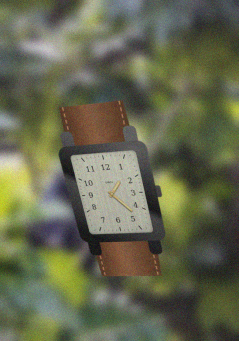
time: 1:23
